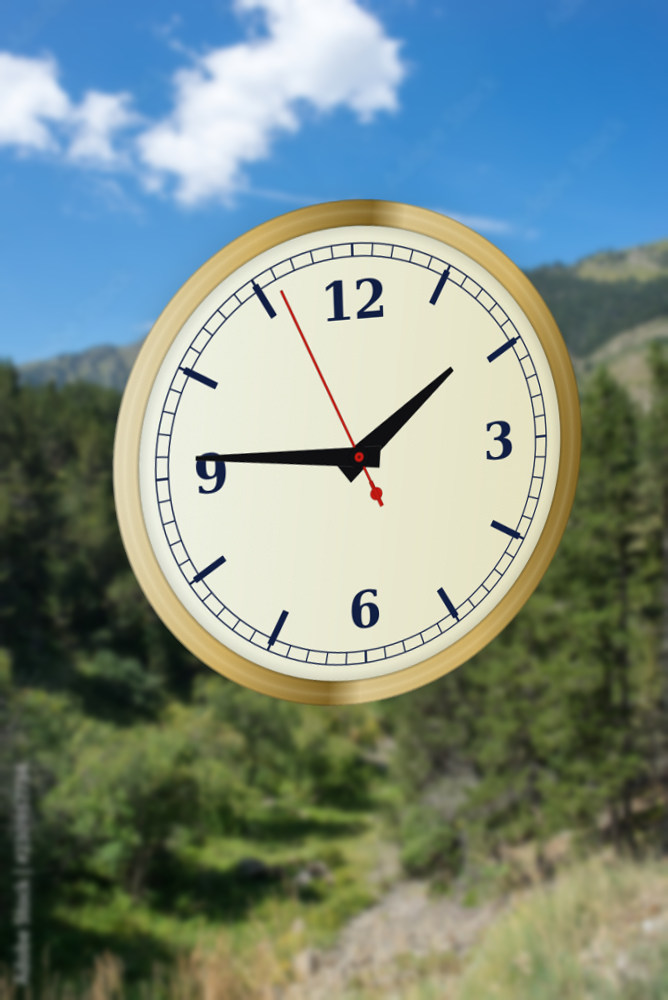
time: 1:45:56
